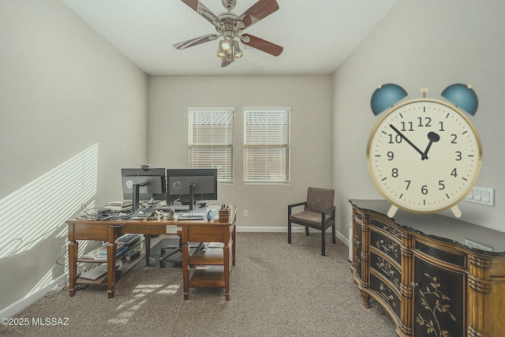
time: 12:52
